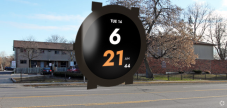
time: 6:21
